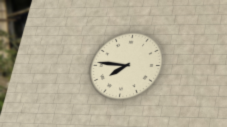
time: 7:46
